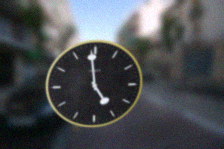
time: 4:59
